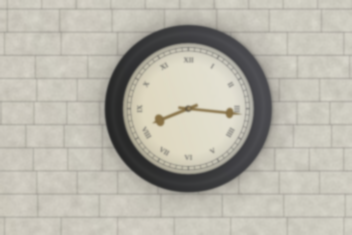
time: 8:16
